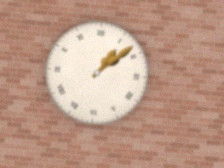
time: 1:08
